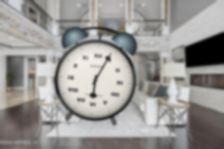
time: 6:04
